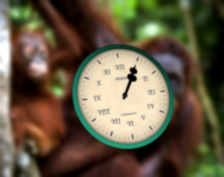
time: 1:05
